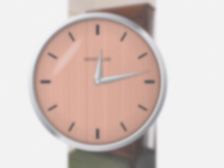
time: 12:13
